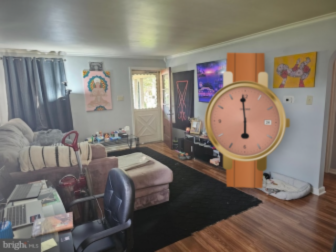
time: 5:59
